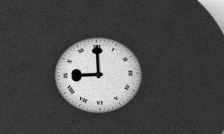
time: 9:00
